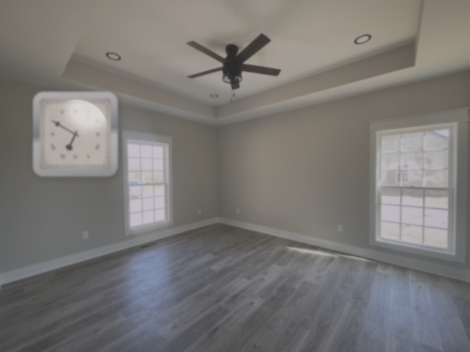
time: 6:50
